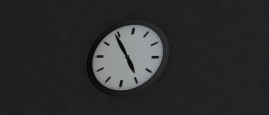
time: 4:54
